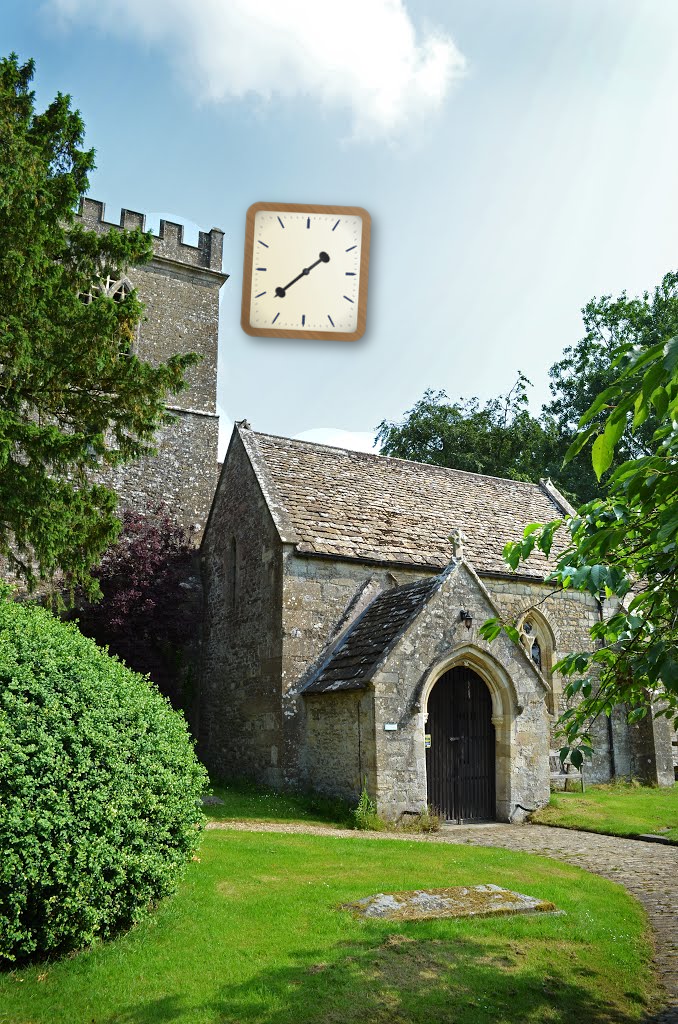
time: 1:38
